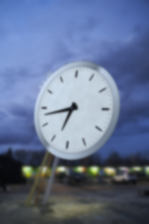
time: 6:43
